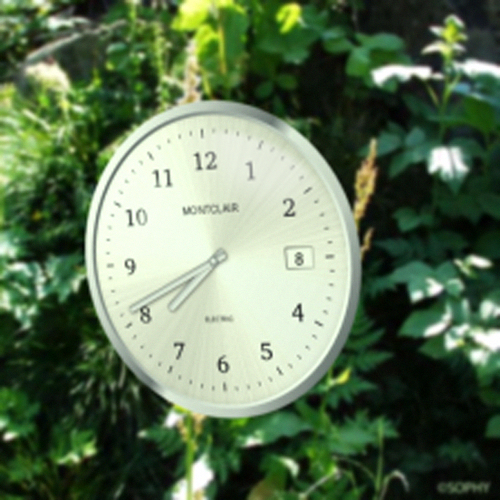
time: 7:41
